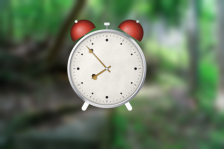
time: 7:53
